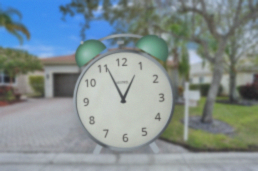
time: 12:56
